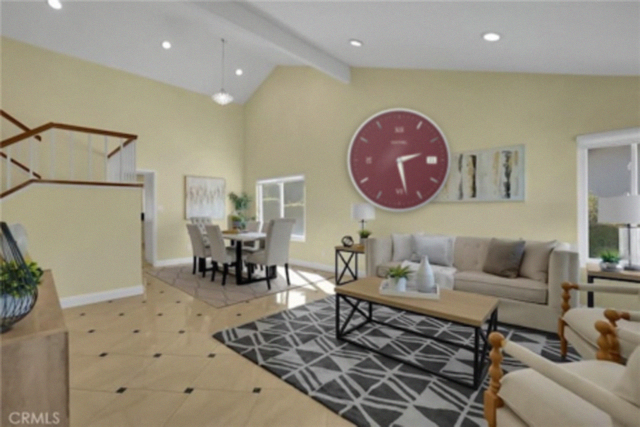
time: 2:28
